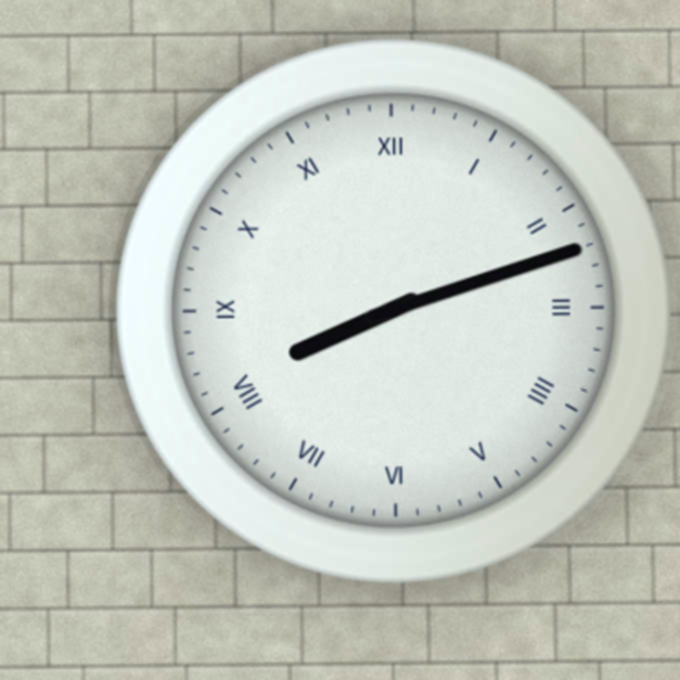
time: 8:12
